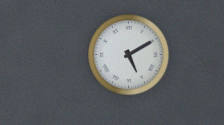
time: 5:10
